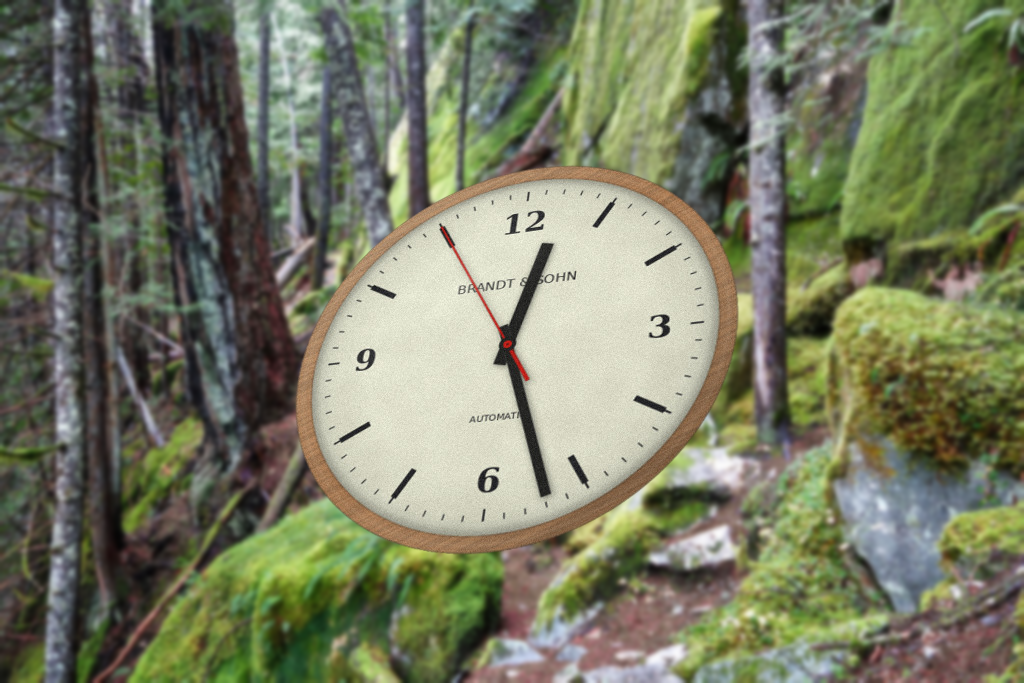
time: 12:26:55
